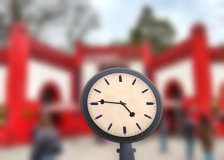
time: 4:46
